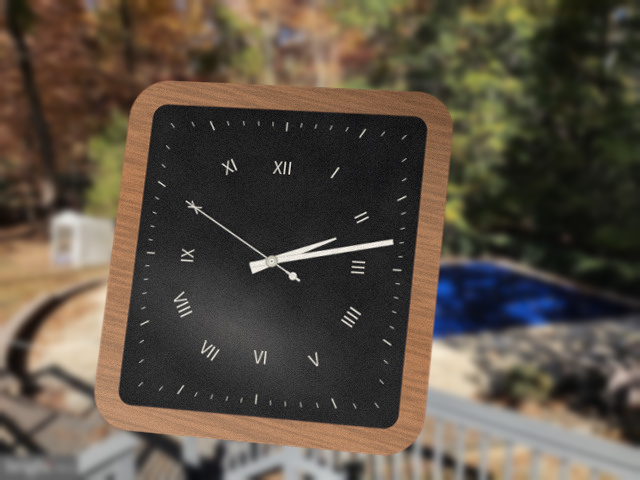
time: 2:12:50
